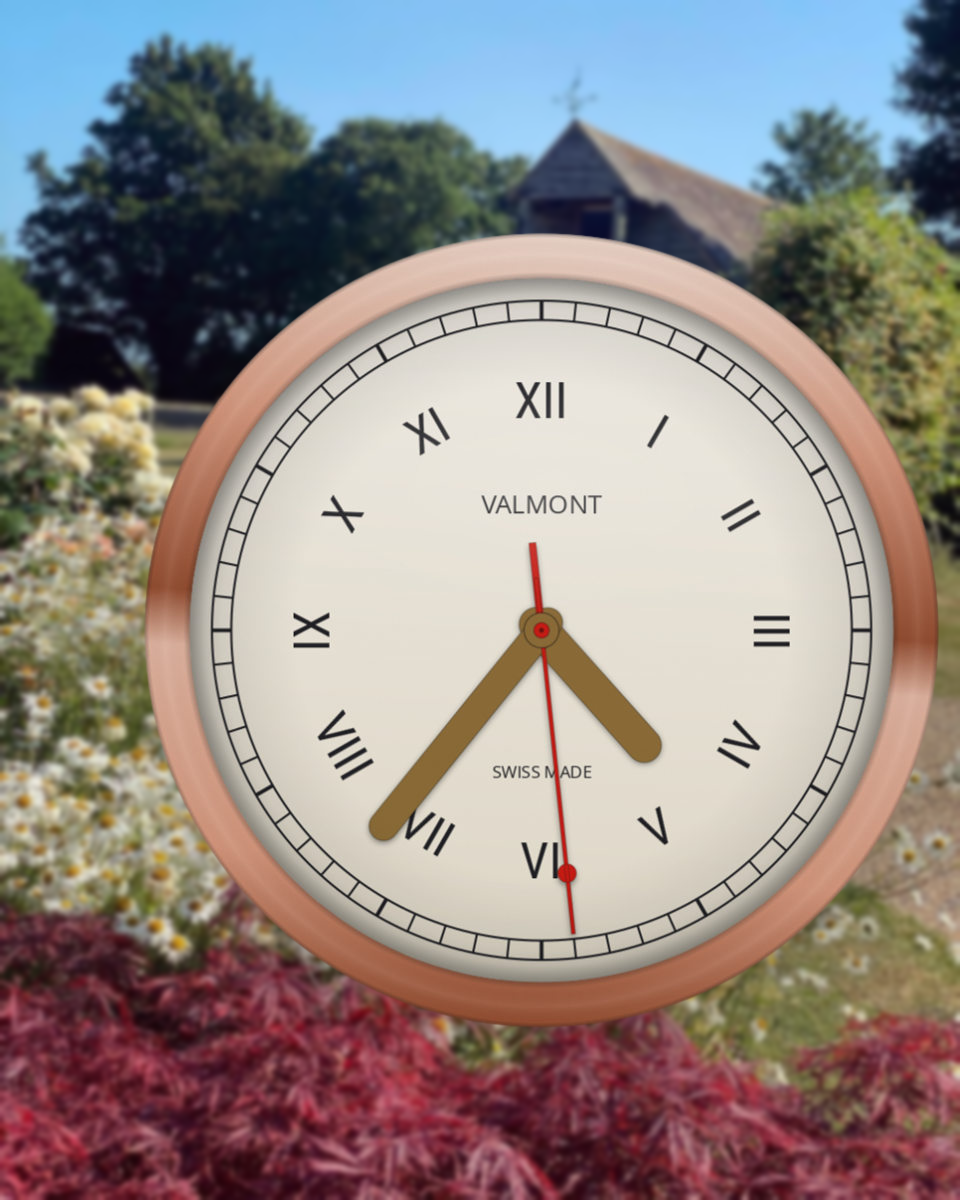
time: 4:36:29
